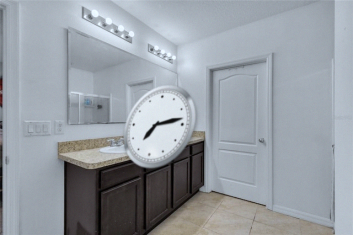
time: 7:13
